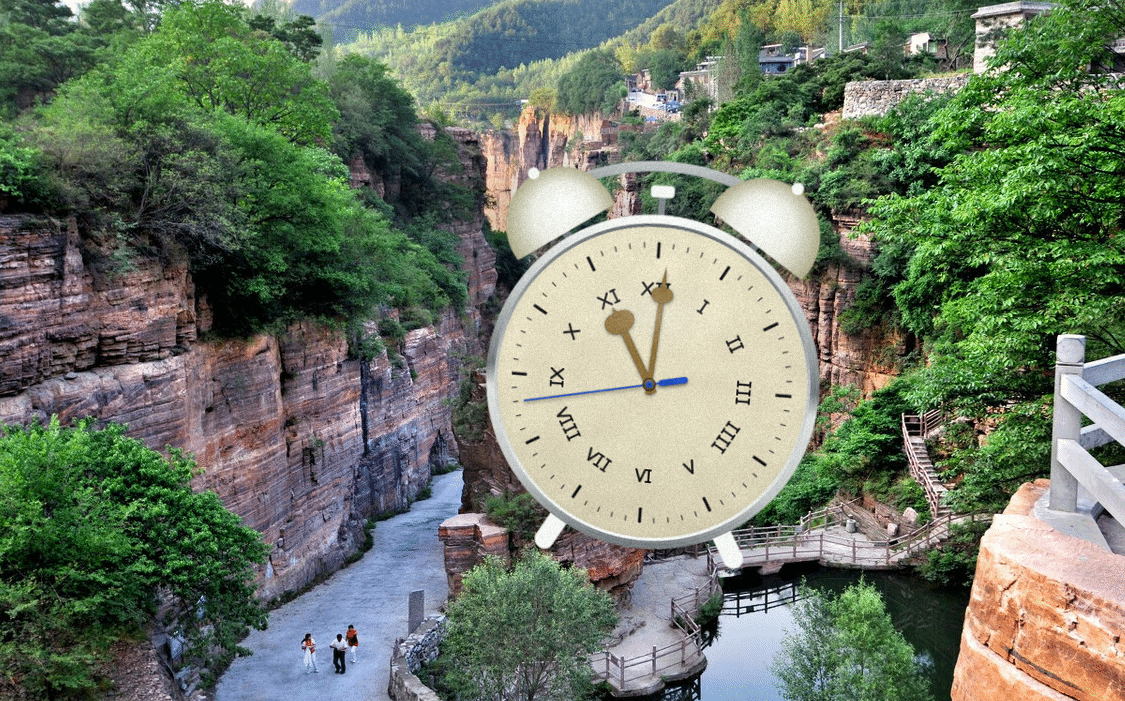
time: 11:00:43
